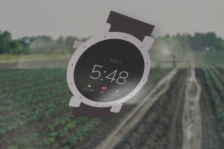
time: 5:48
